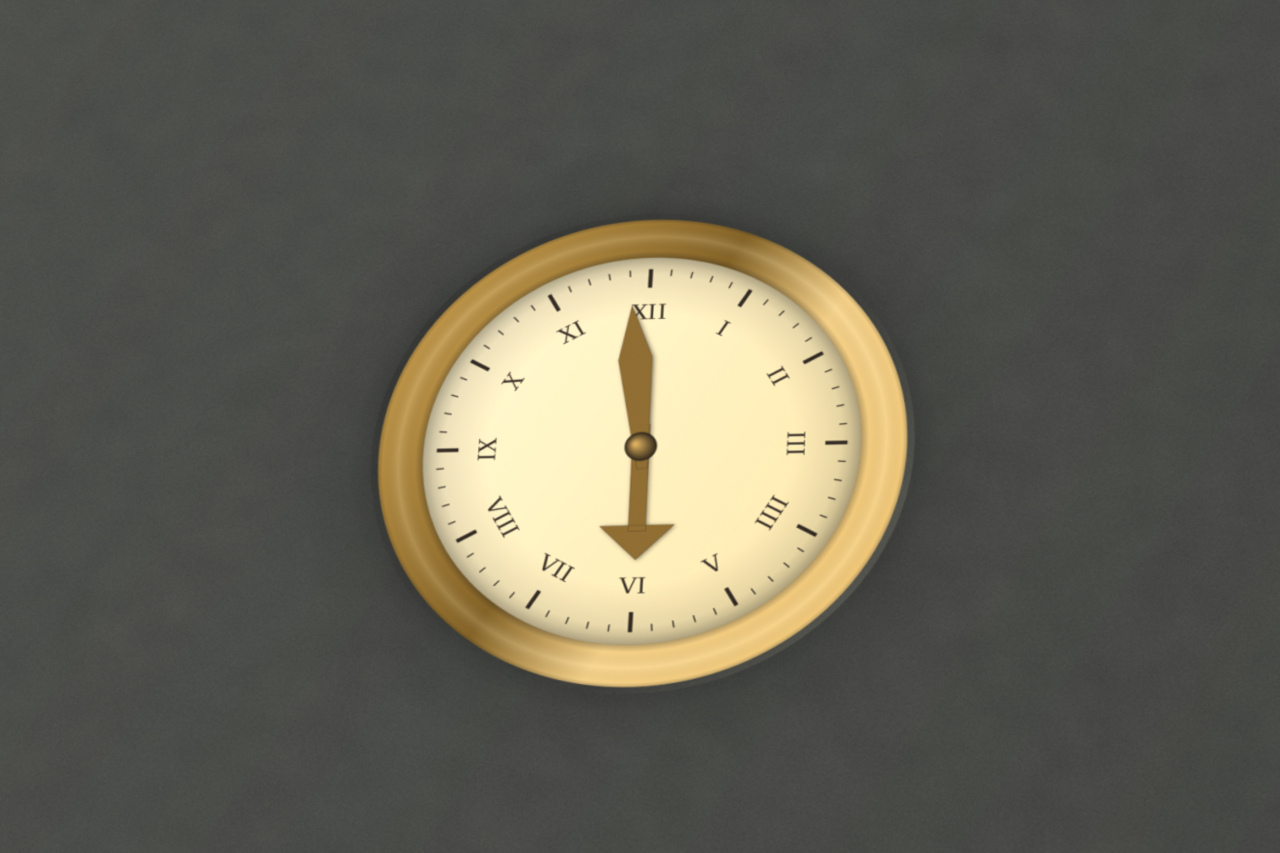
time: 5:59
